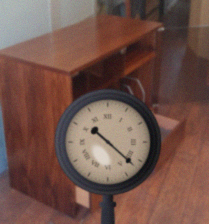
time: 10:22
